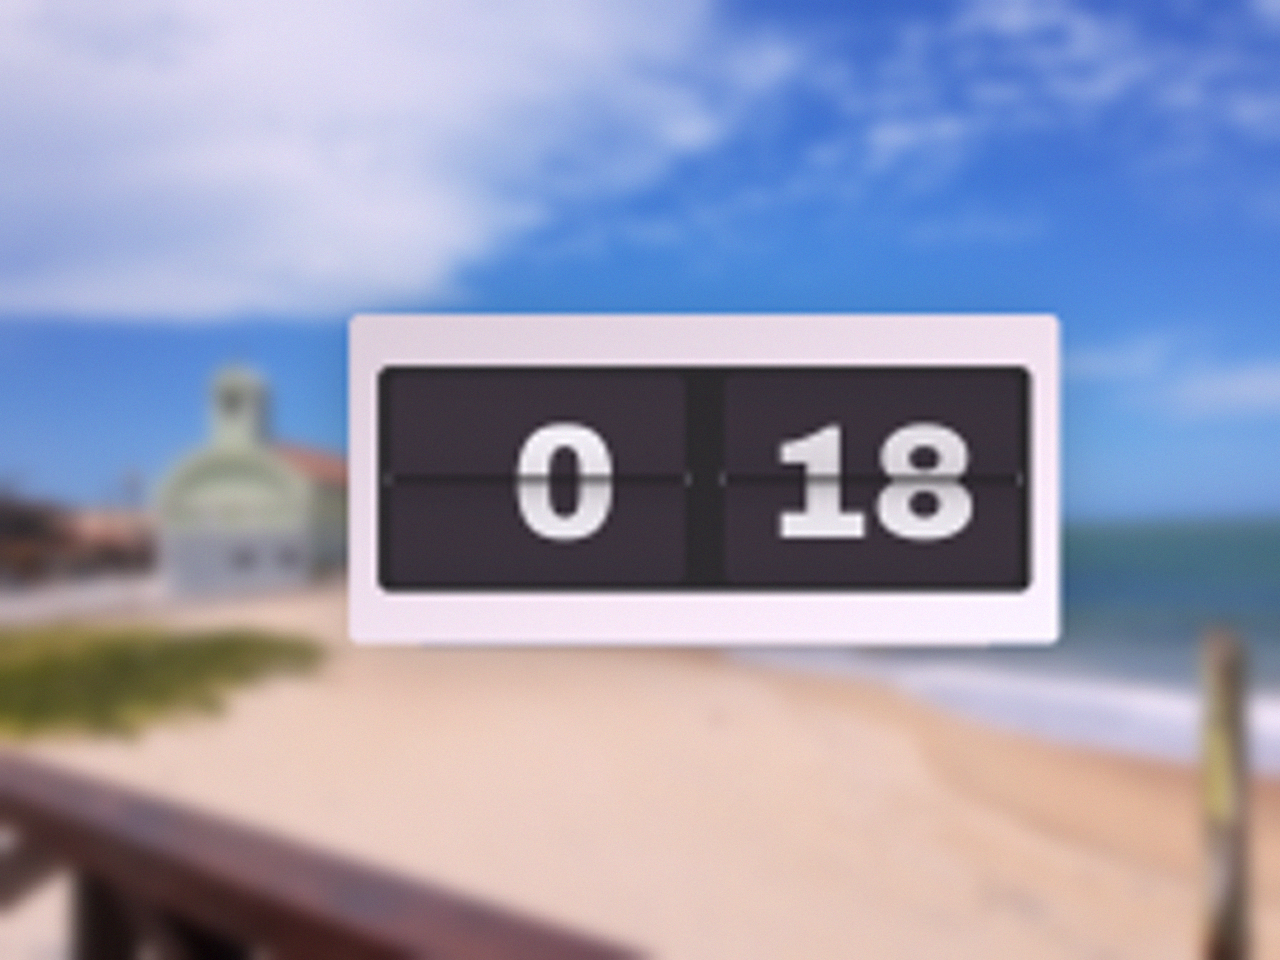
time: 0:18
